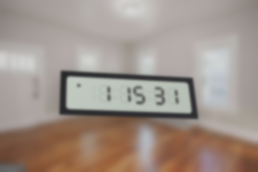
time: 1:15:31
